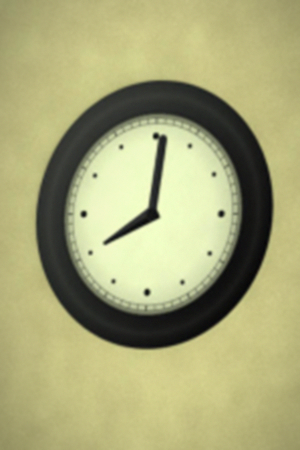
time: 8:01
